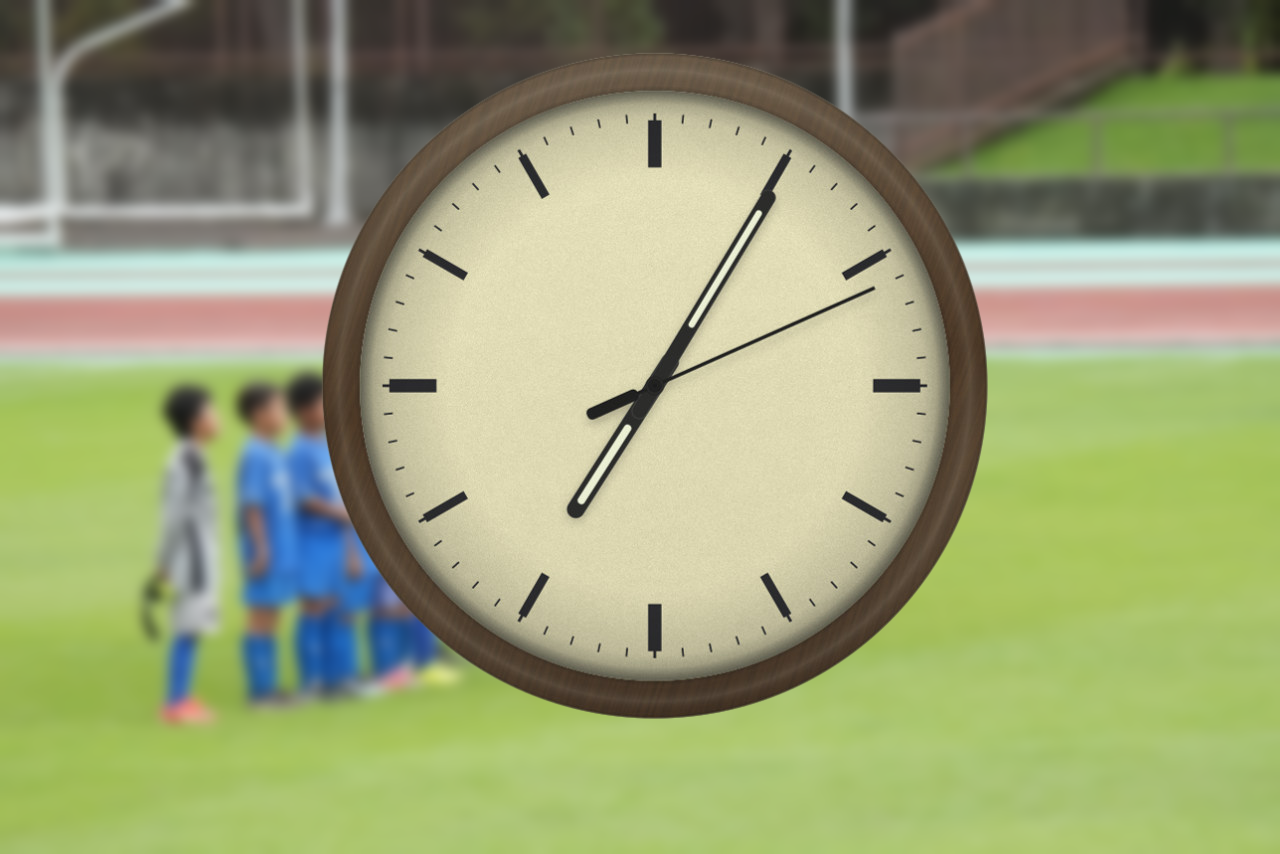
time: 7:05:11
